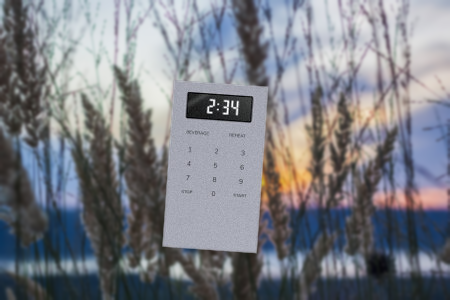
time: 2:34
